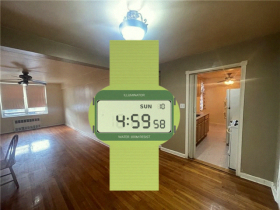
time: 4:59:58
